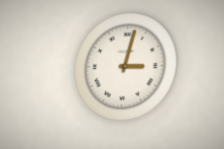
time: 3:02
